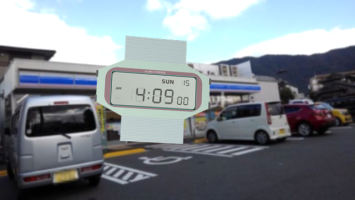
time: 4:09:00
